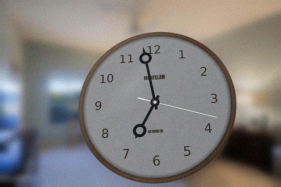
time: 6:58:18
